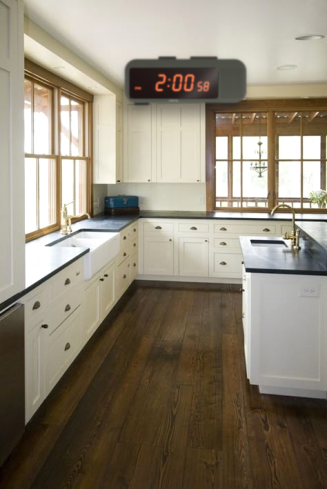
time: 2:00:58
